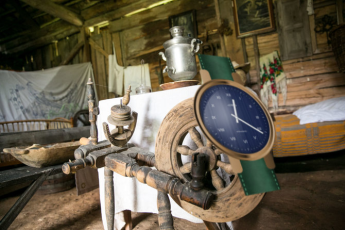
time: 12:21
